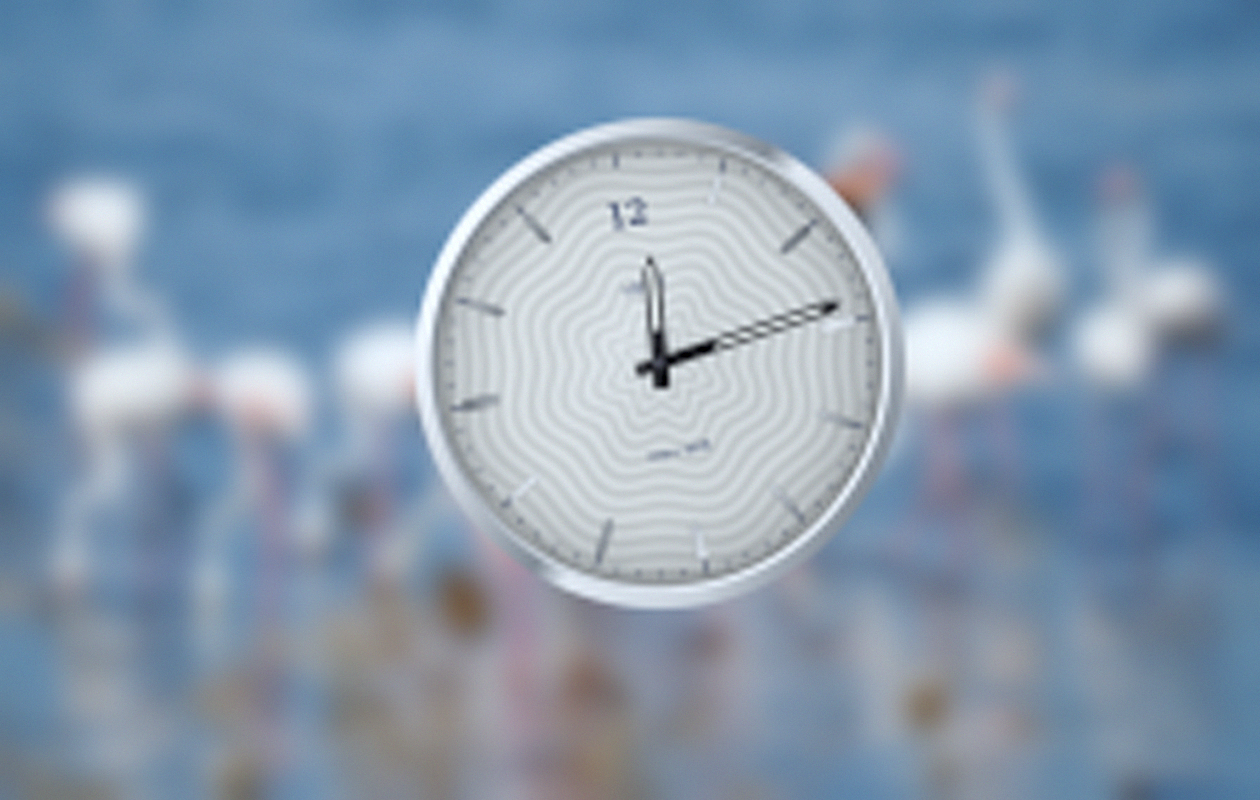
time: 12:14
